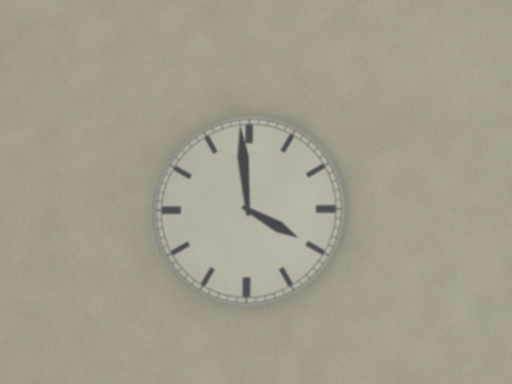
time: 3:59
